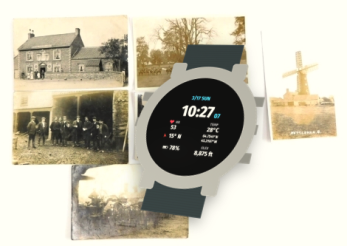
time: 10:27
